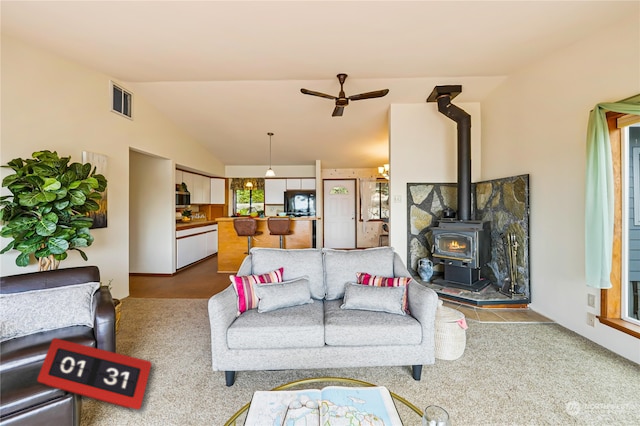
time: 1:31
